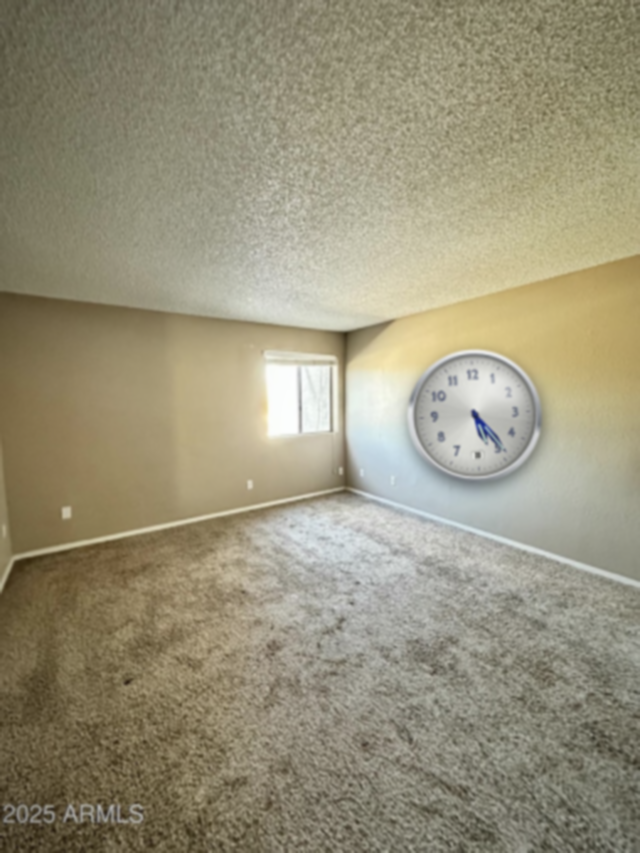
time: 5:24
